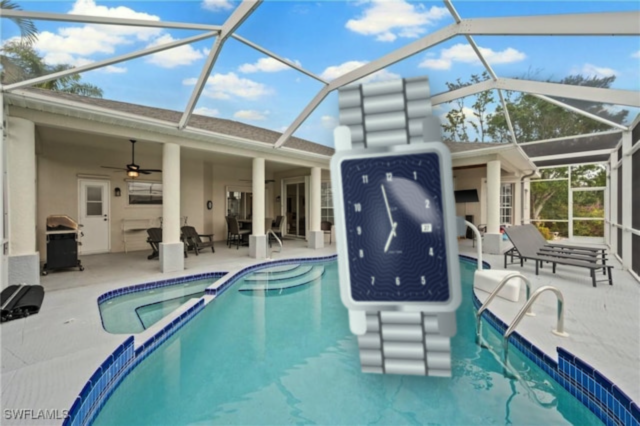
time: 6:58
